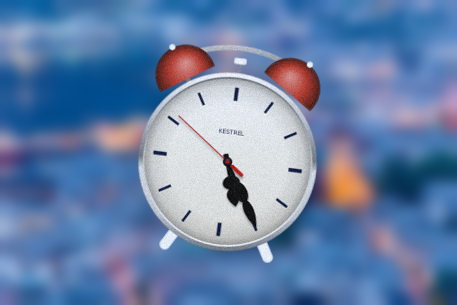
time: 5:24:51
